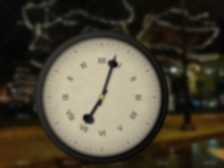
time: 7:03
